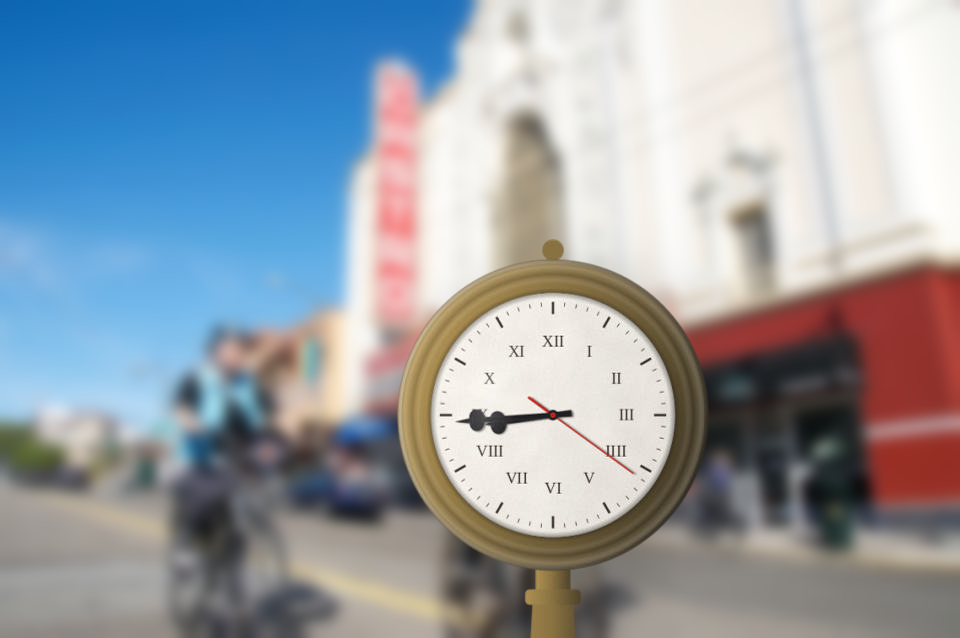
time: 8:44:21
